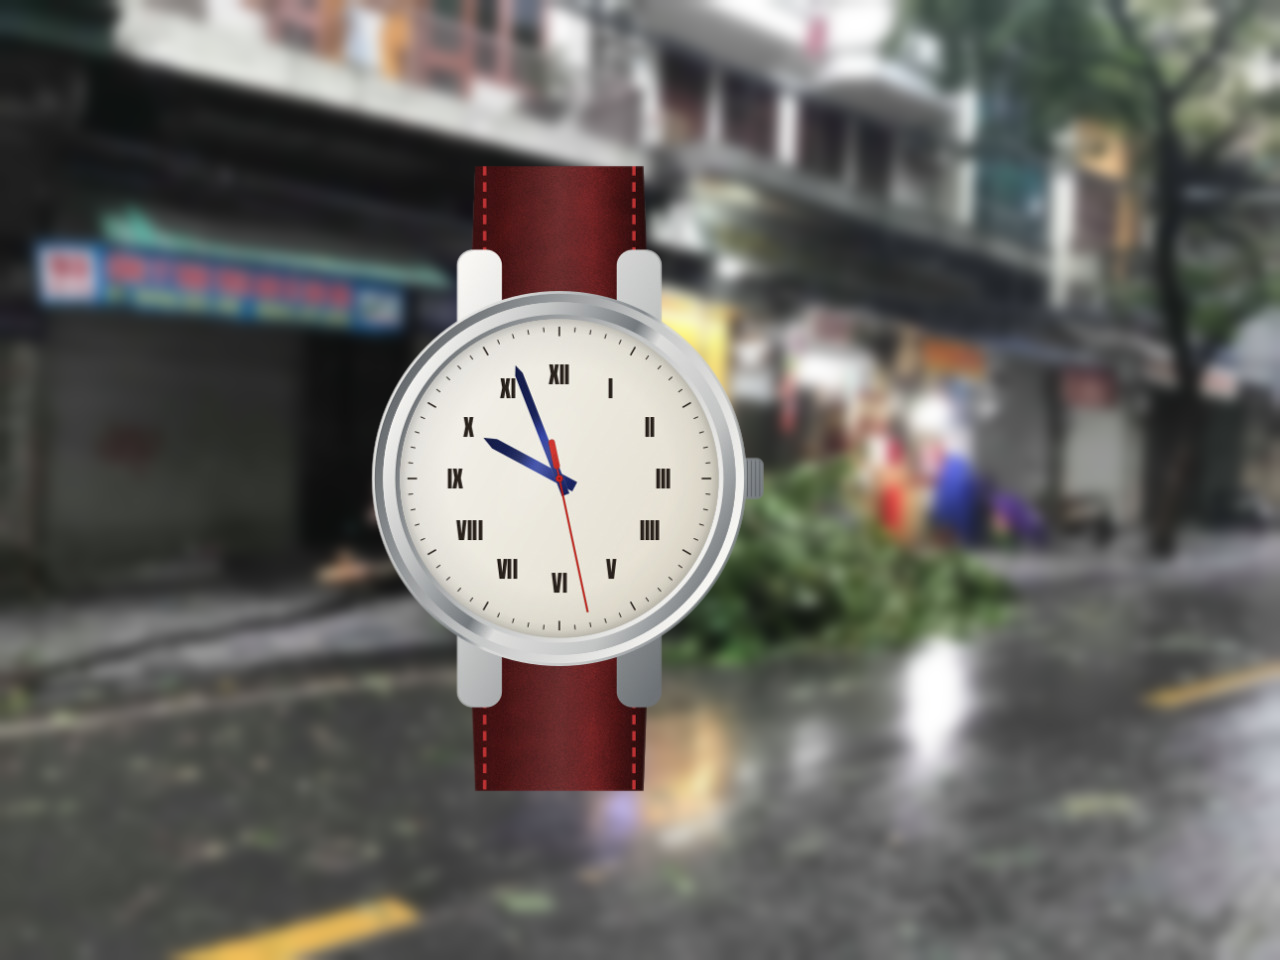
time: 9:56:28
